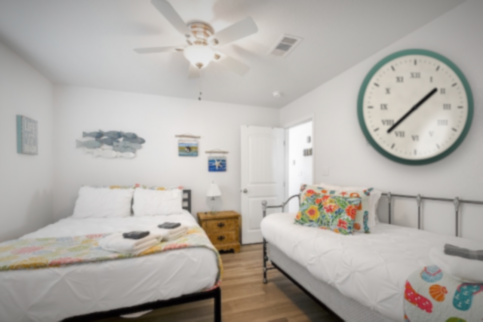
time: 1:38
